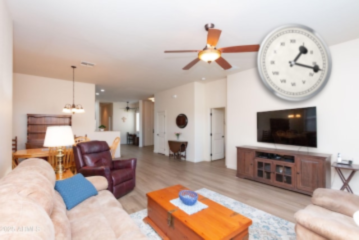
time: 1:17
